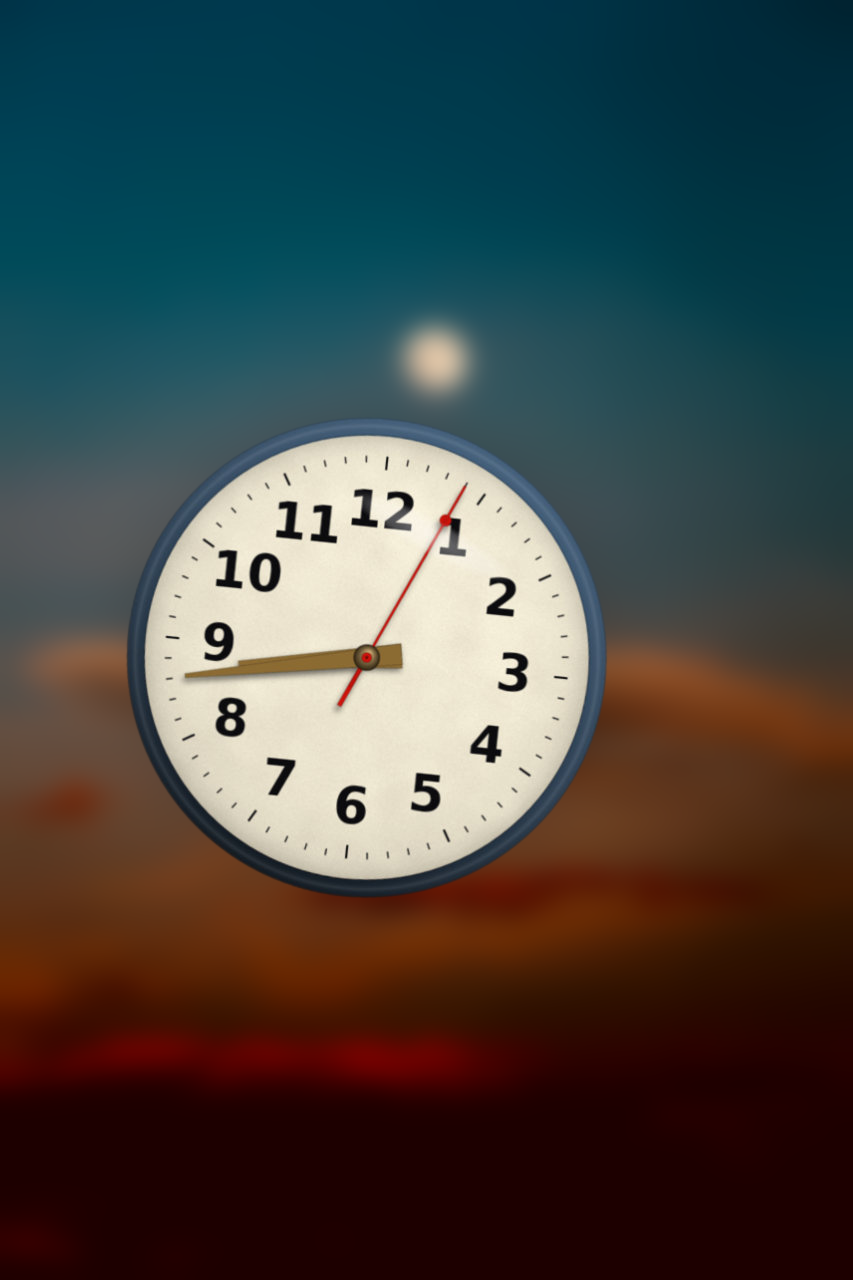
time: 8:43:04
